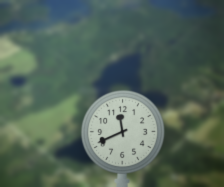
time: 11:41
